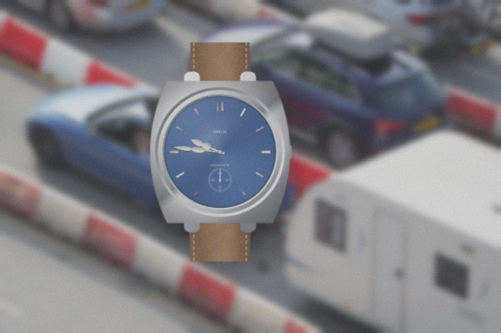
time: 9:46
